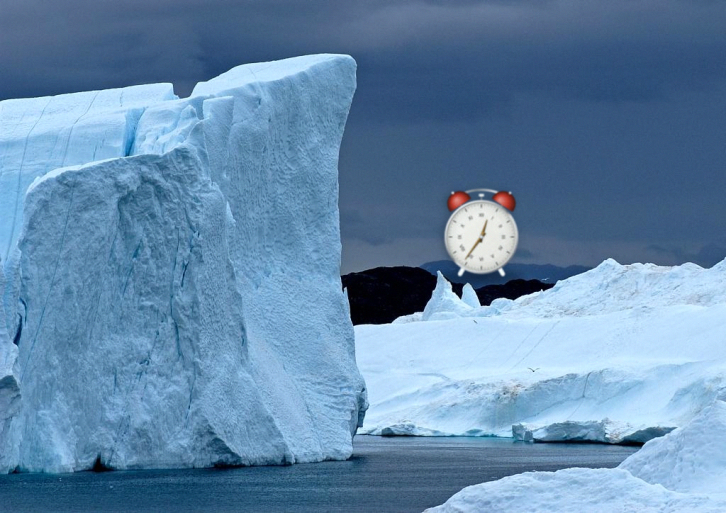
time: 12:36
